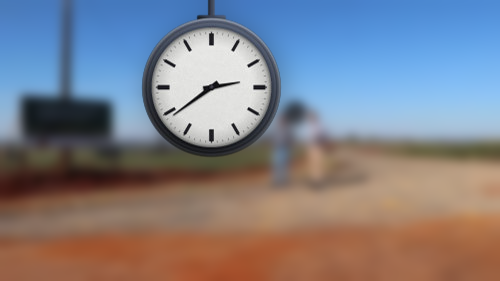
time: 2:39
